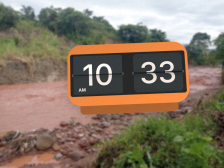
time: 10:33
